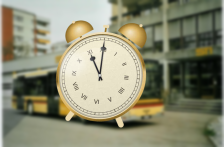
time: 11:00
